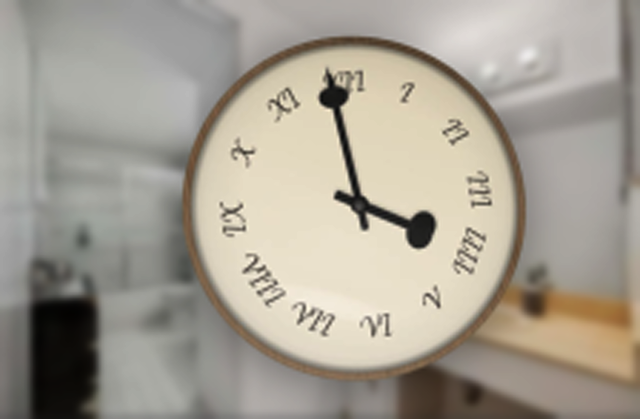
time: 3:59
